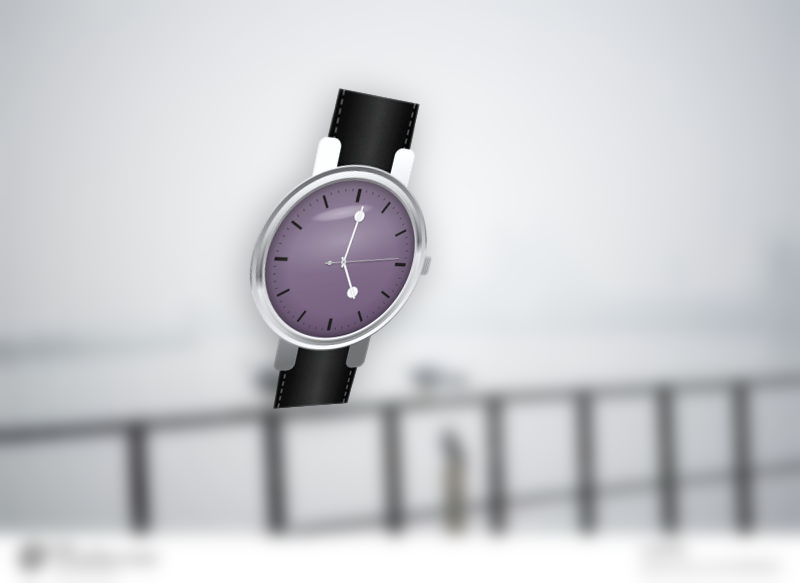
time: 5:01:14
